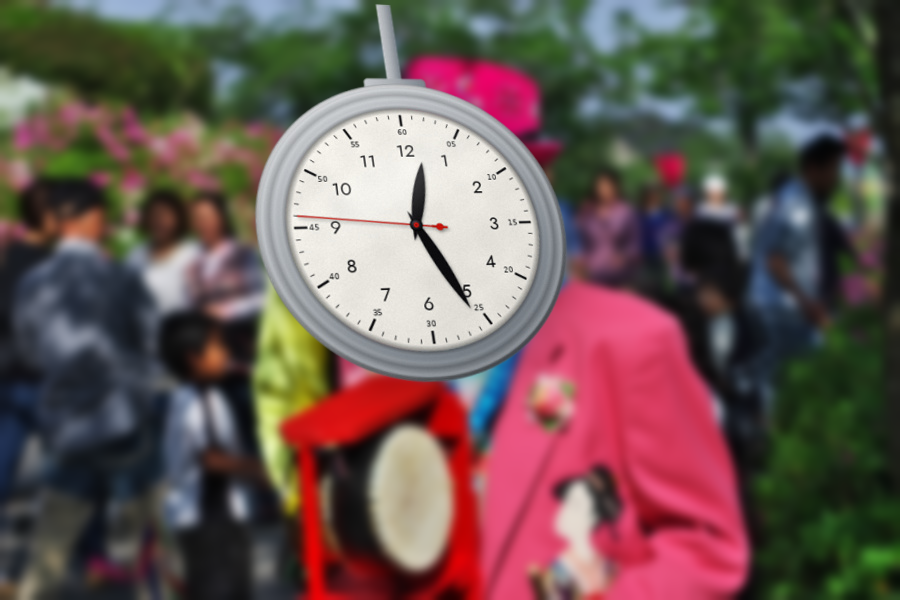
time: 12:25:46
